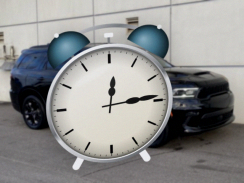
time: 12:14
